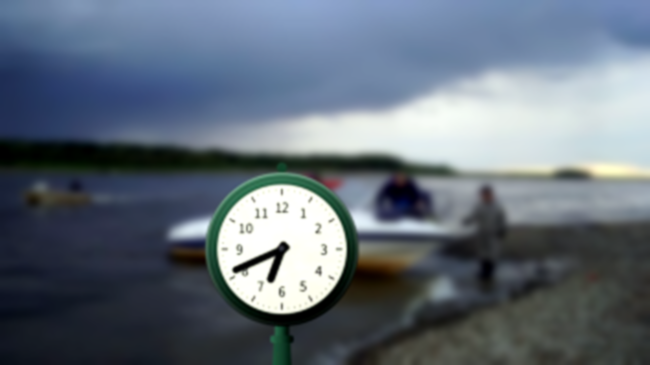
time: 6:41
